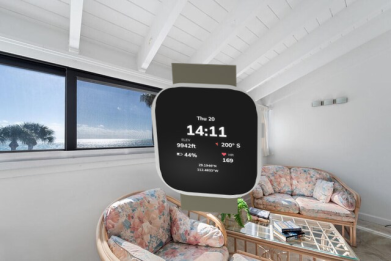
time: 14:11
